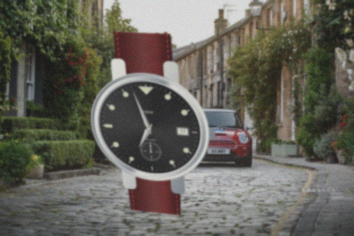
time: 6:57
